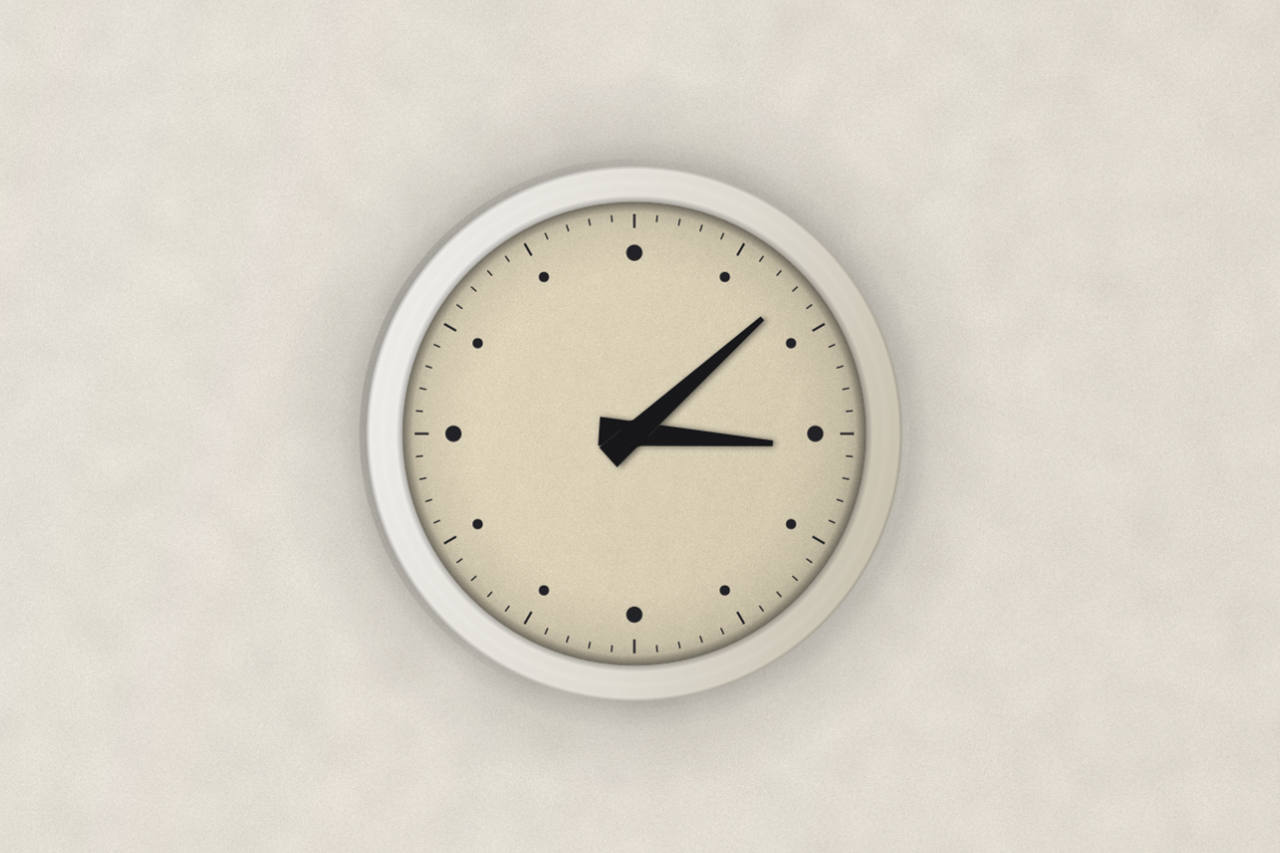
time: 3:08
